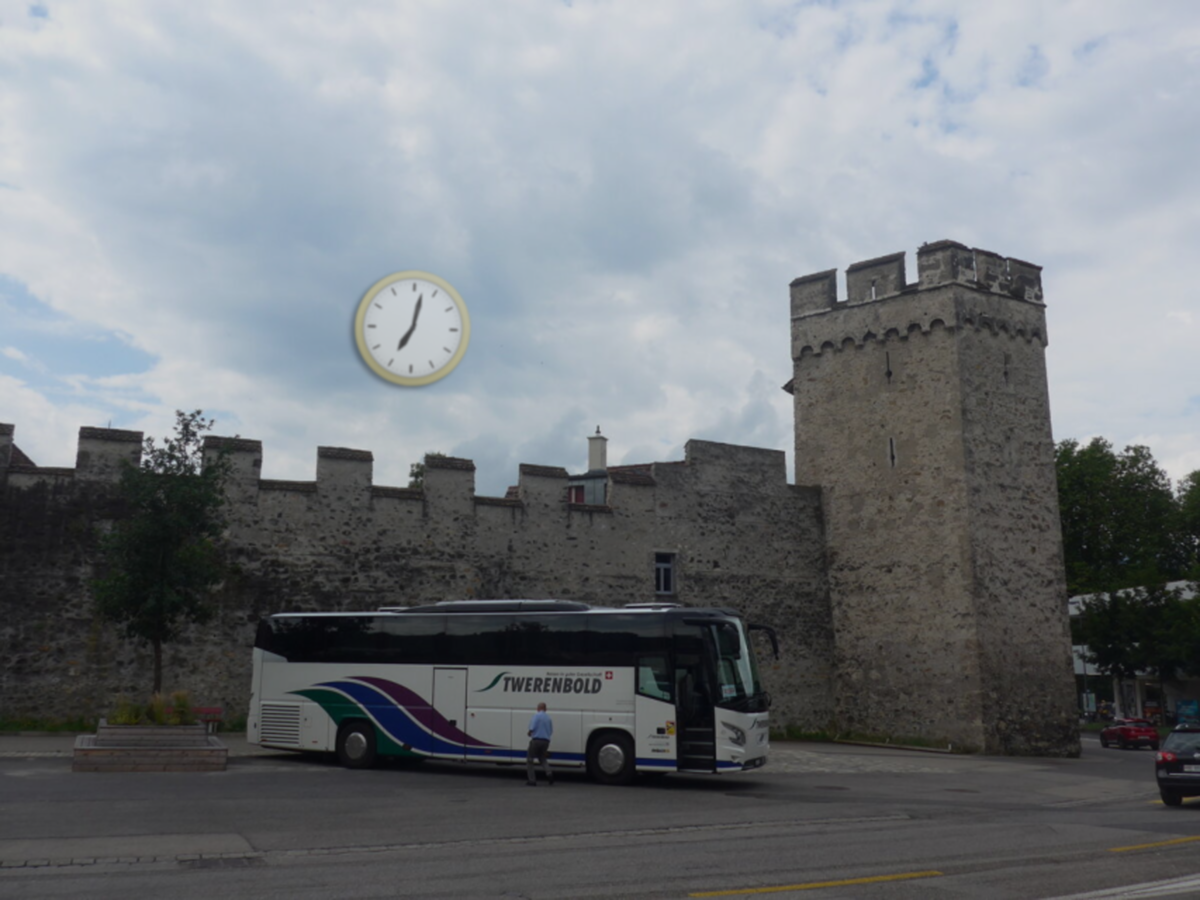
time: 7:02
